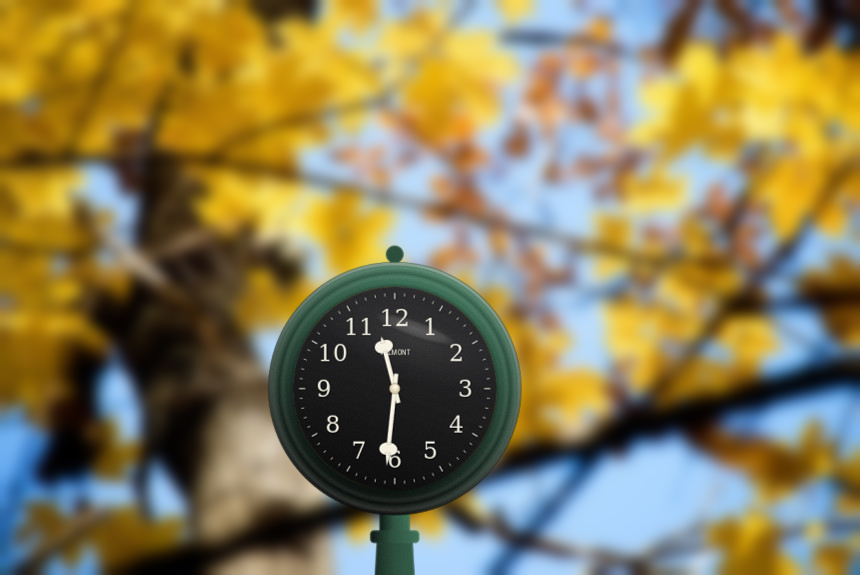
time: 11:31
